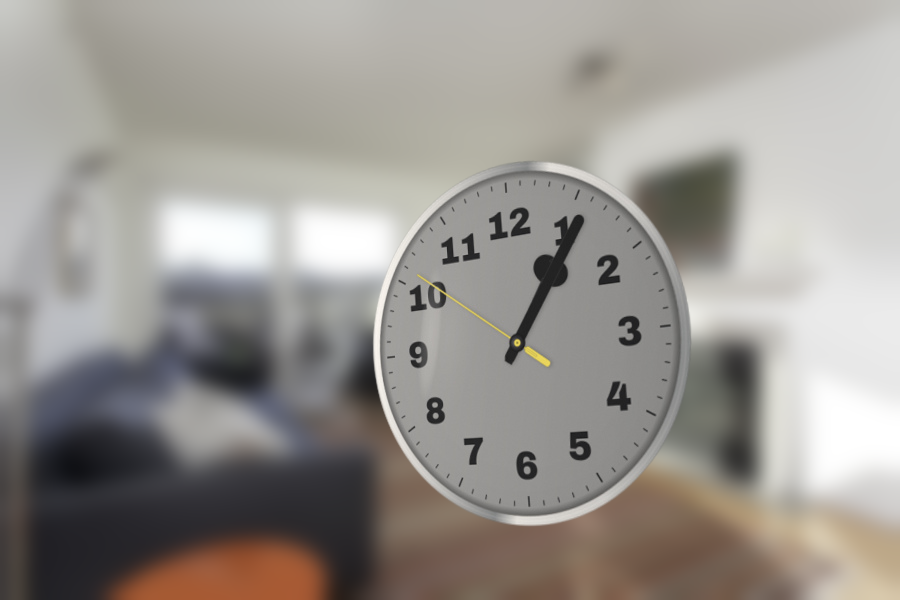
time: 1:05:51
